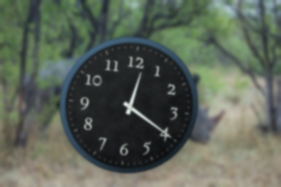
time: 12:20
